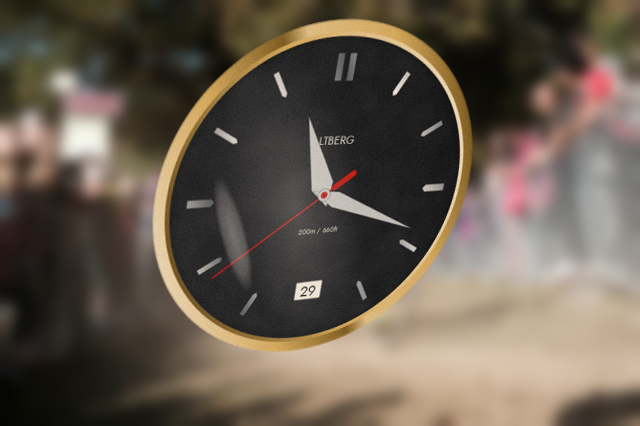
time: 11:18:39
